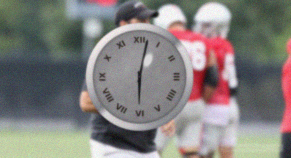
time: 6:02
